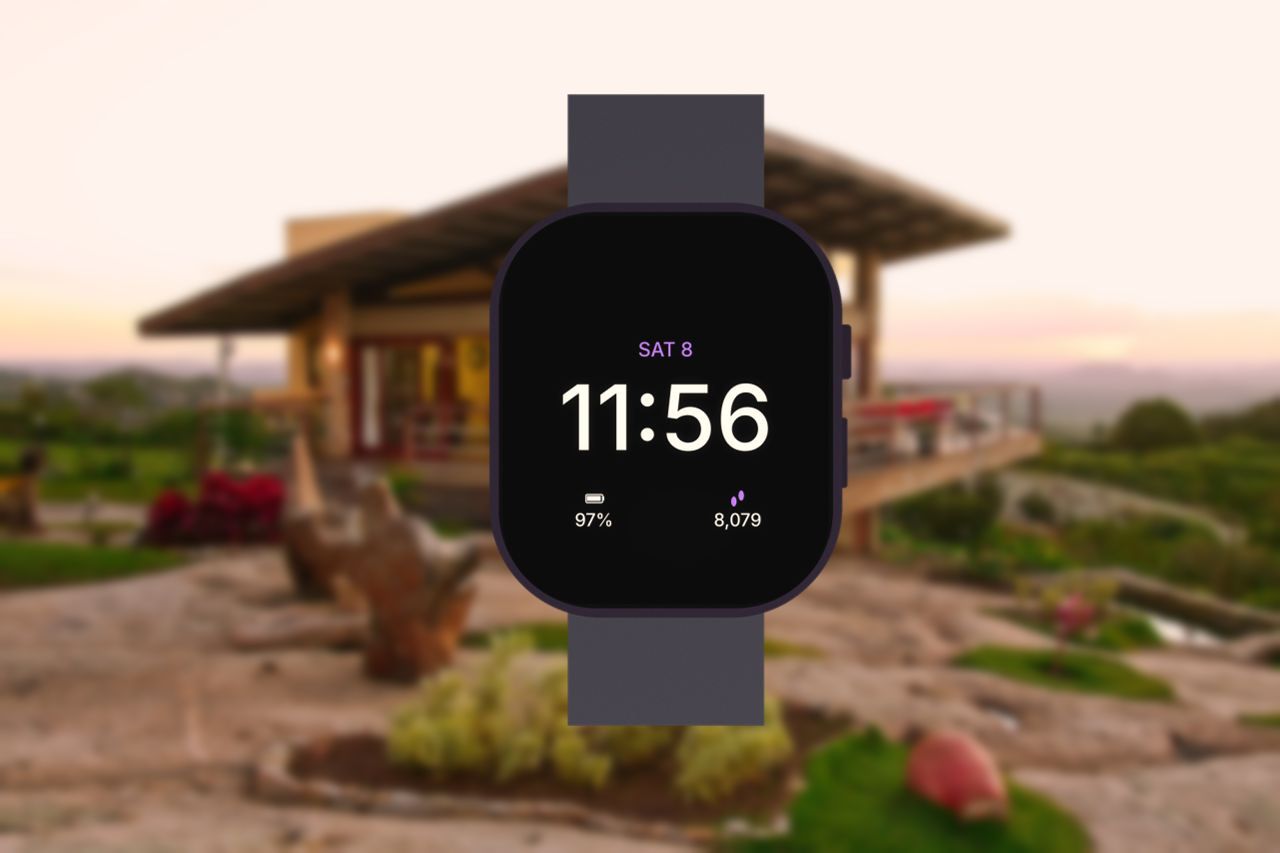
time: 11:56
